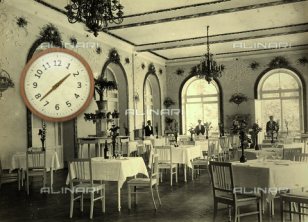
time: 1:38
